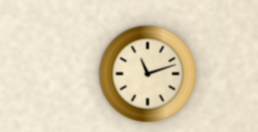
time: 11:12
